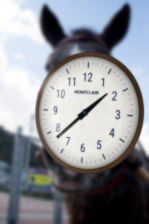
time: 1:38
